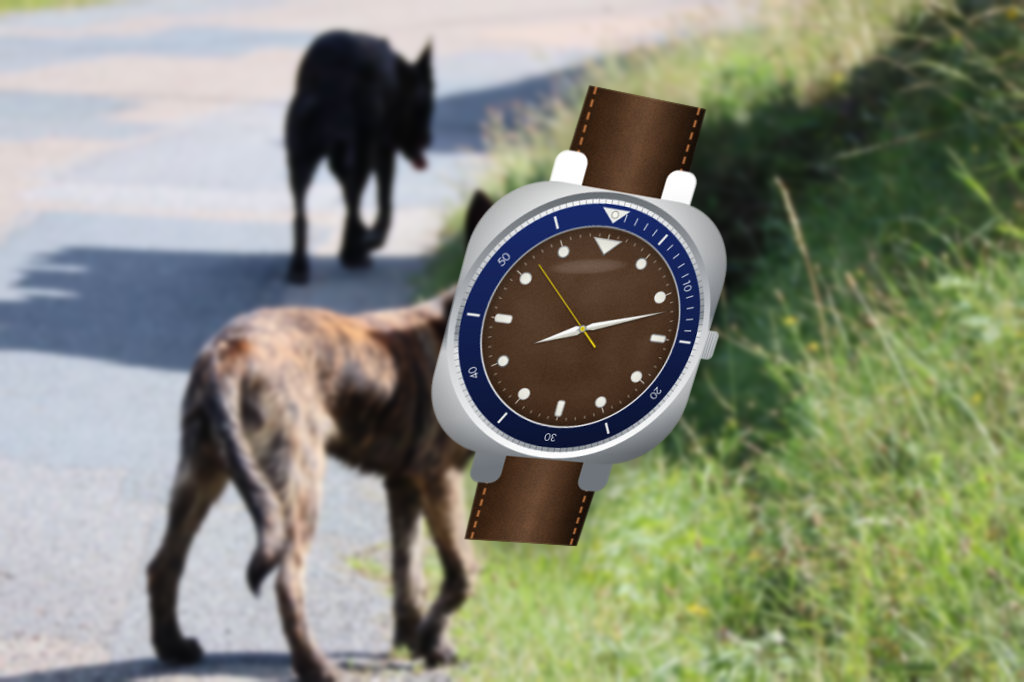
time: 8:11:52
